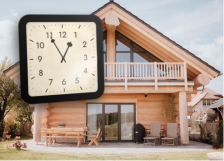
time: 12:55
